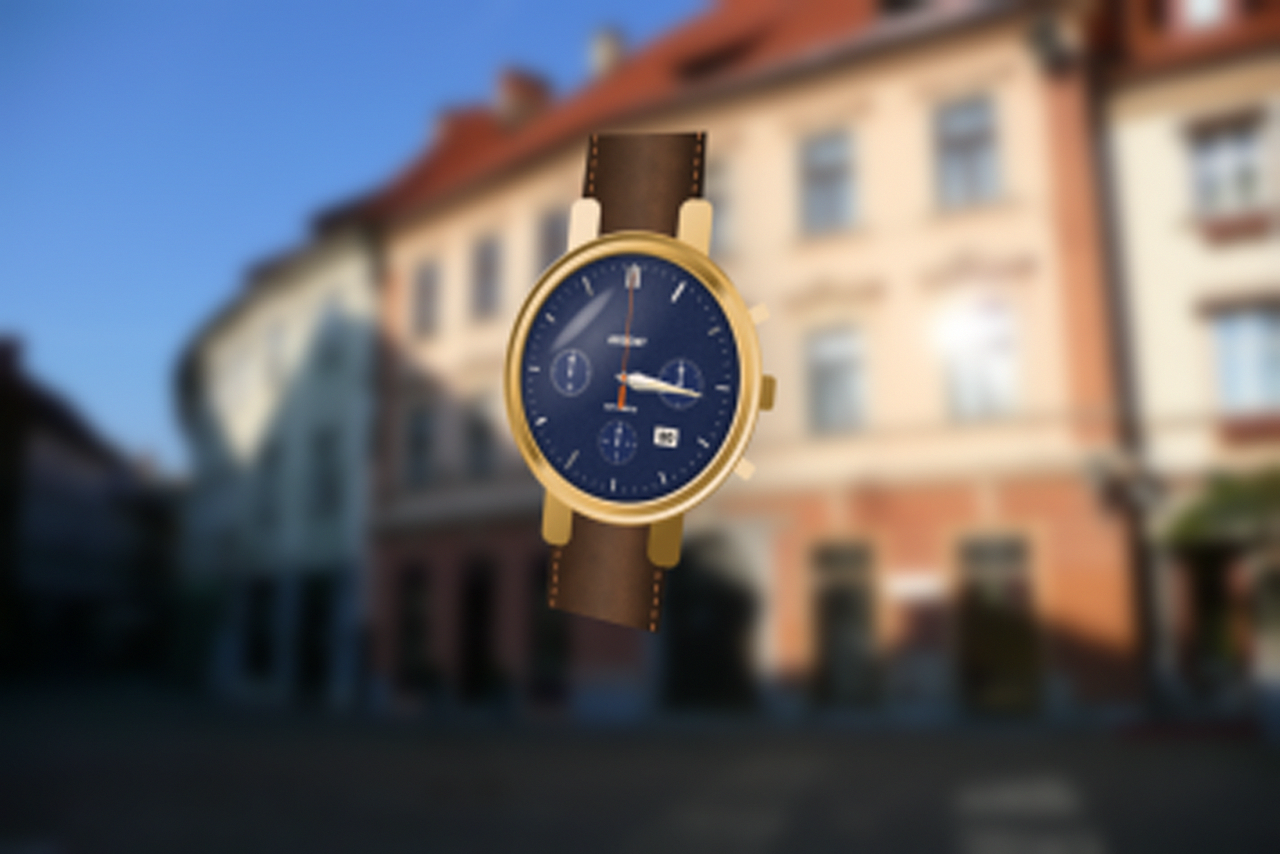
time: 3:16
